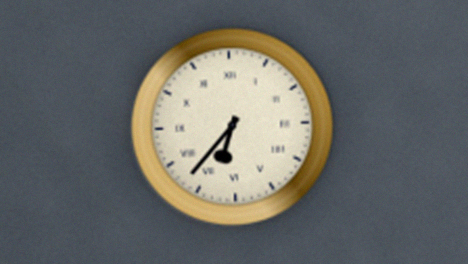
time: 6:37
